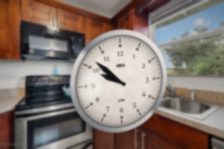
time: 9:52
